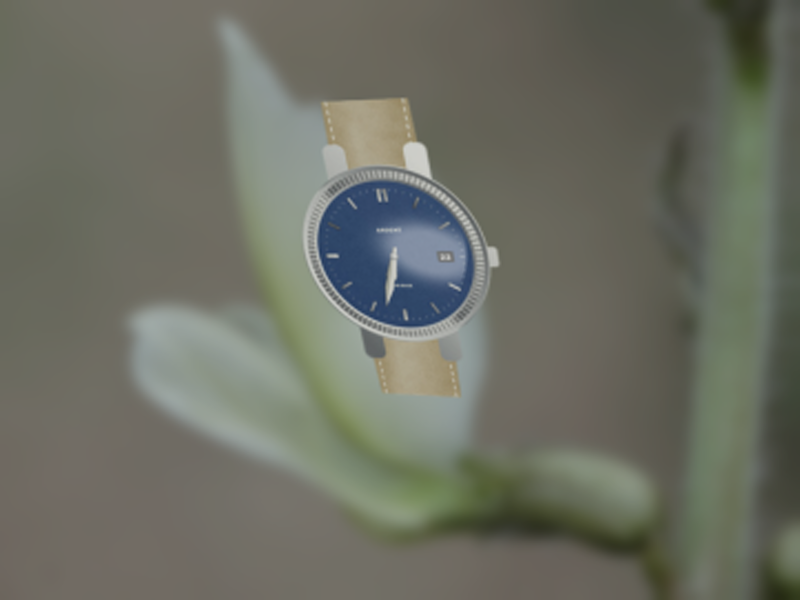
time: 6:33
